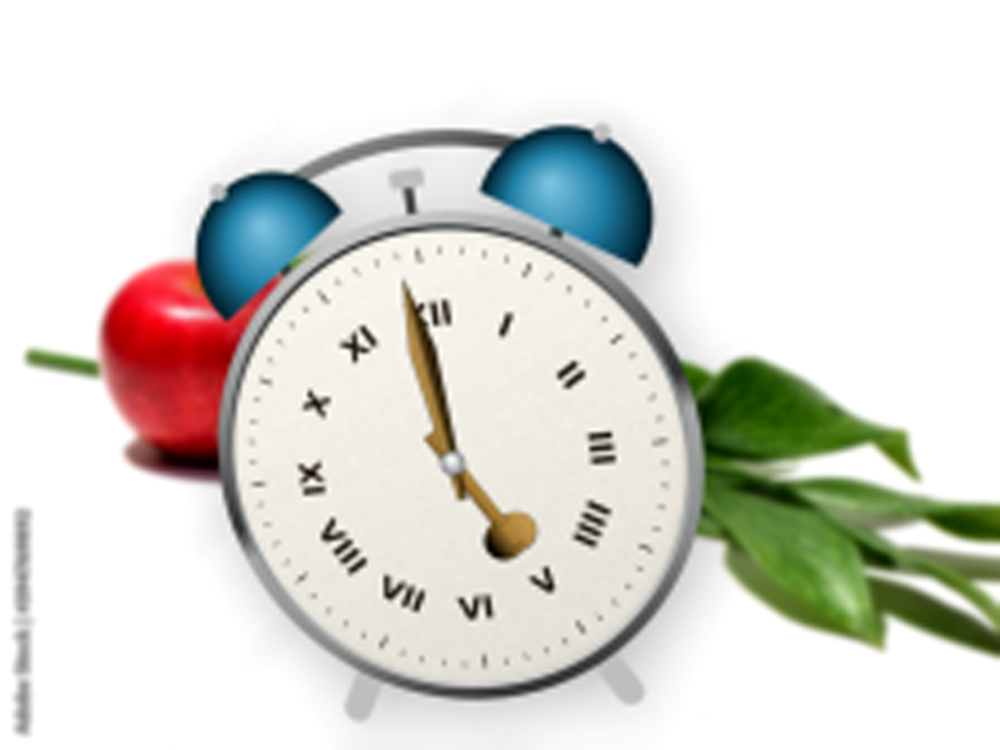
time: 4:59
